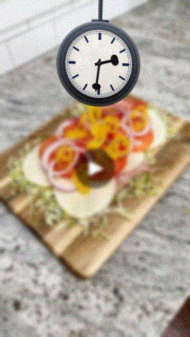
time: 2:31
